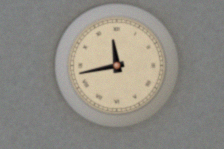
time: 11:43
